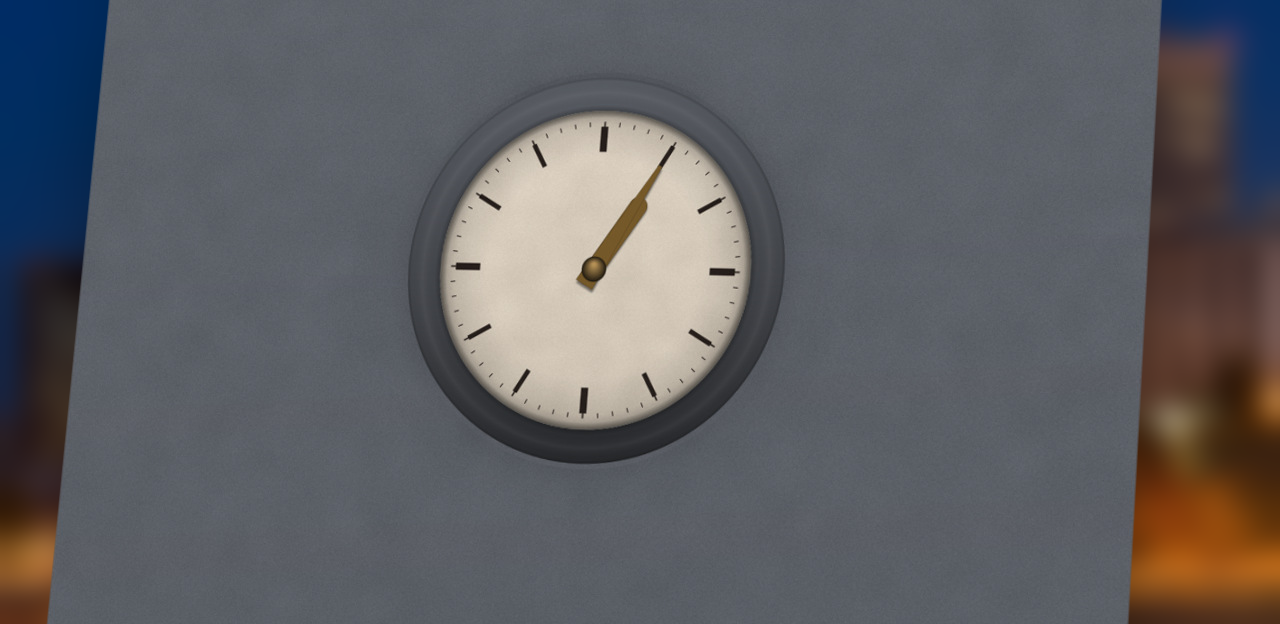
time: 1:05
